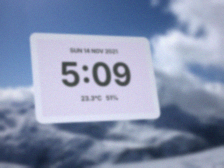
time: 5:09
